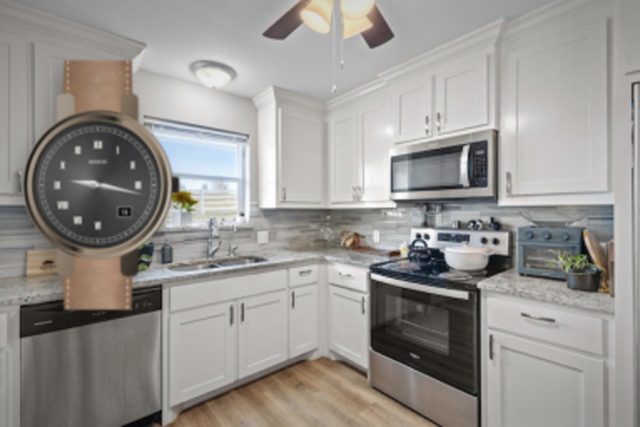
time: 9:17
